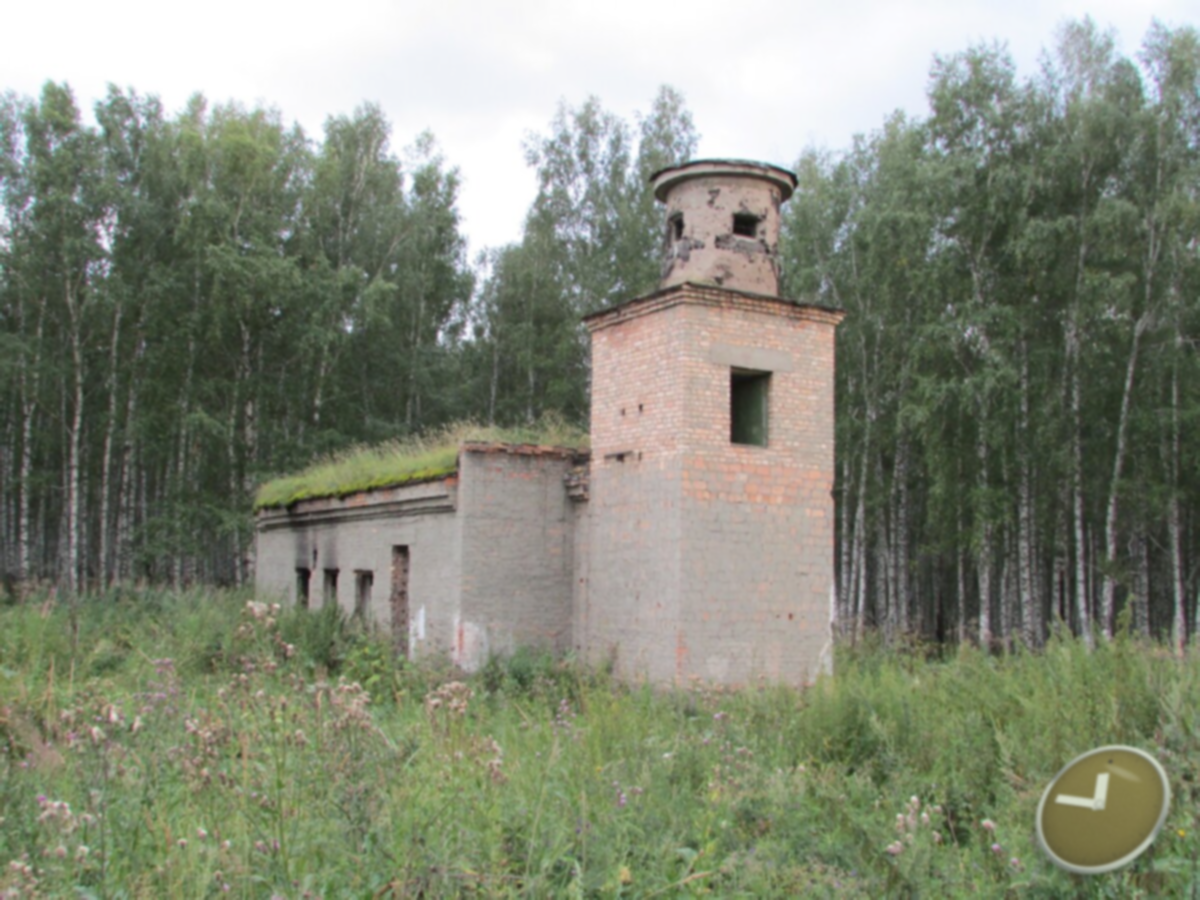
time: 11:46
